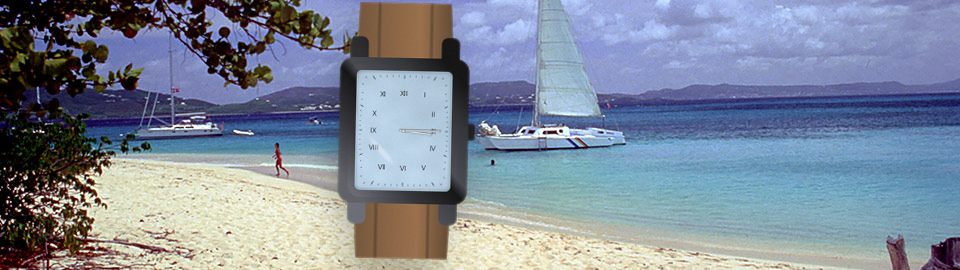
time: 3:15
